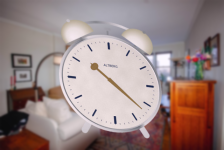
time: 10:22
